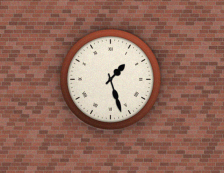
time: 1:27
